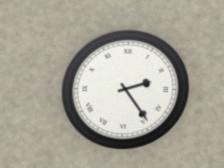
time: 2:24
